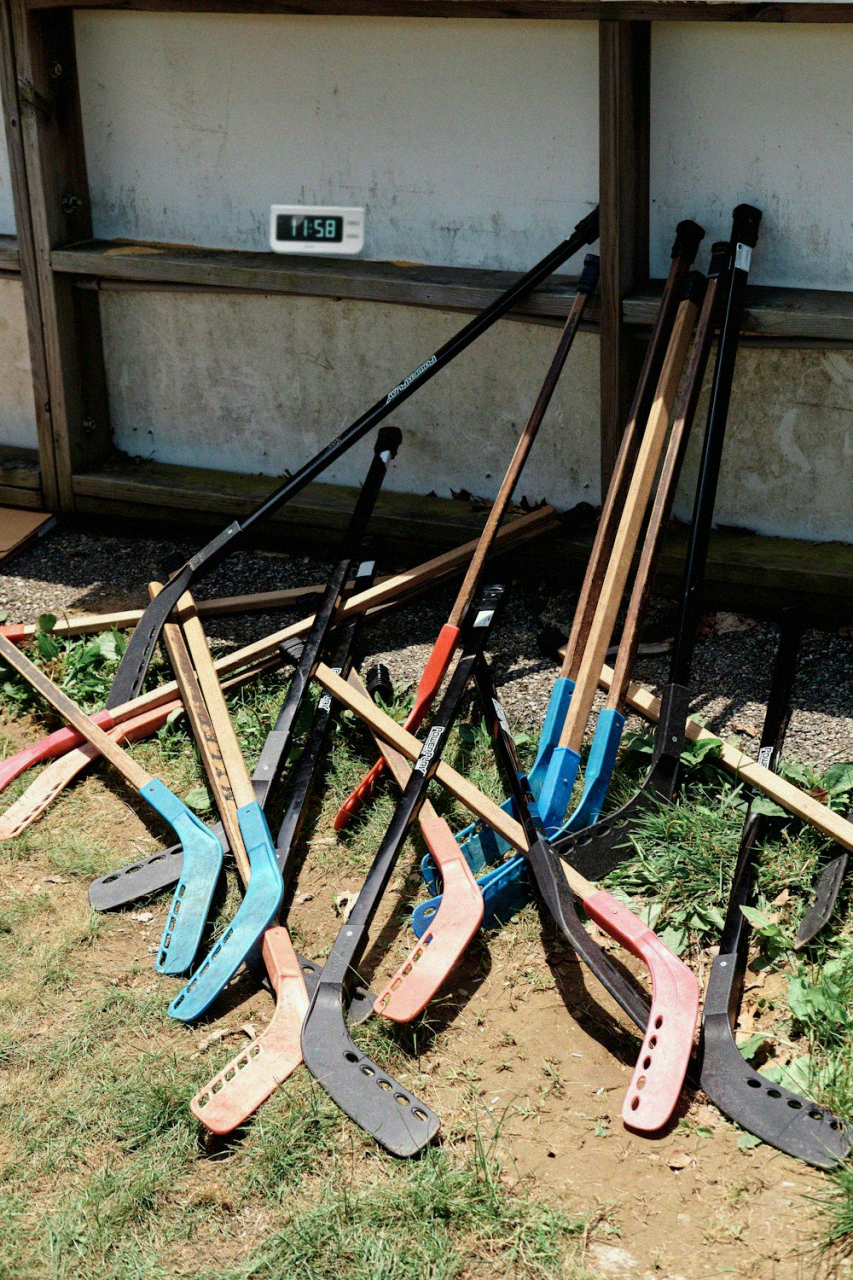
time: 11:58
